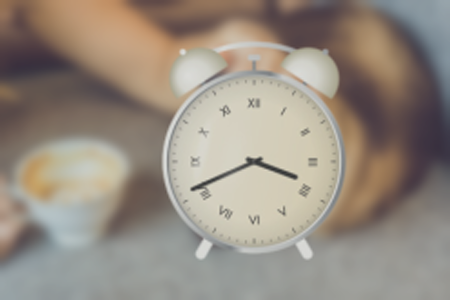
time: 3:41
